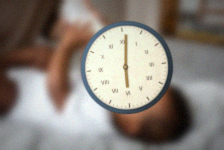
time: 6:01
